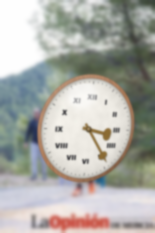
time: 3:24
